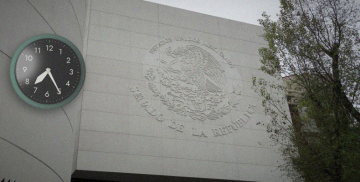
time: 7:25
